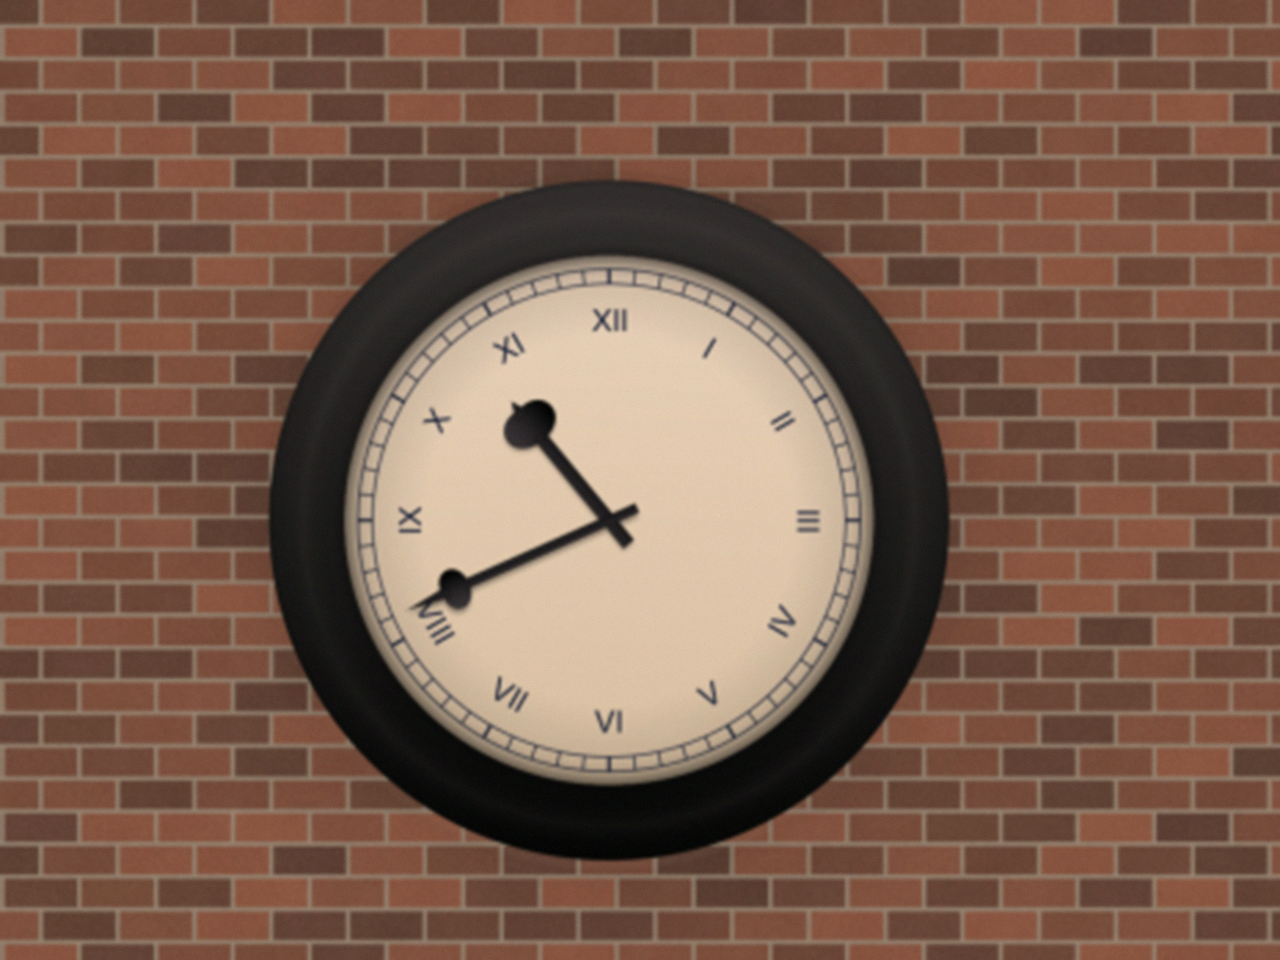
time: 10:41
